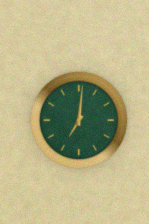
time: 7:01
